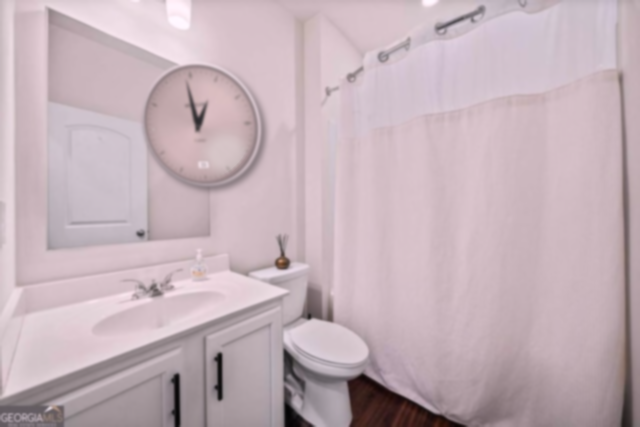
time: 12:59
